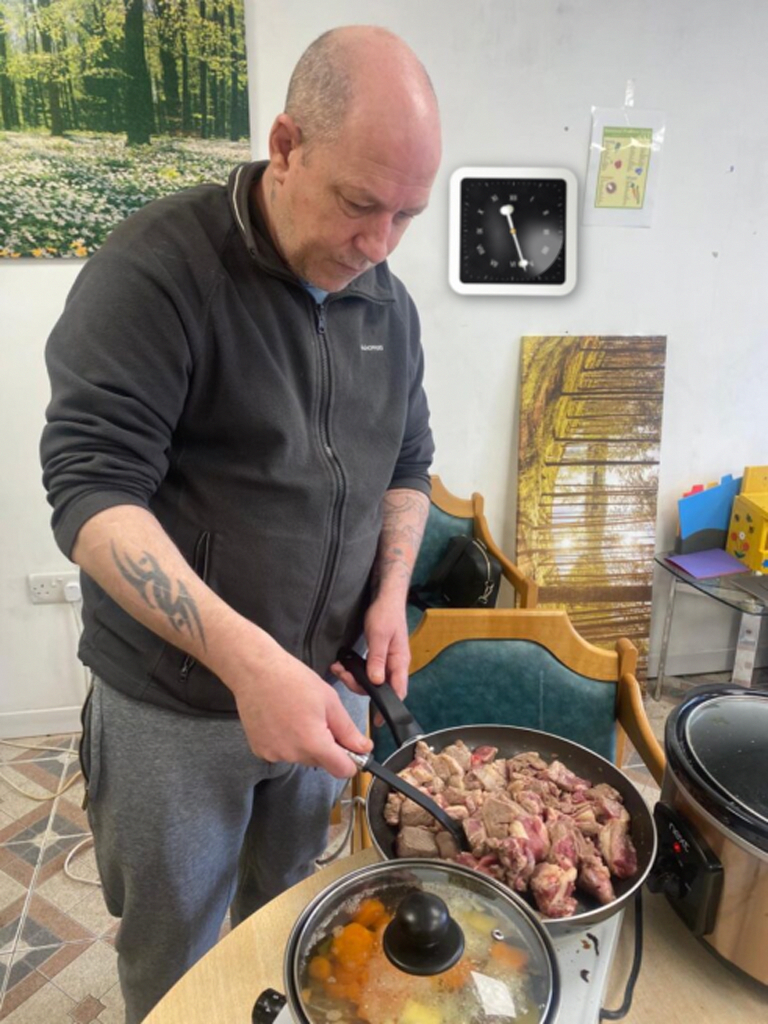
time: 11:27
